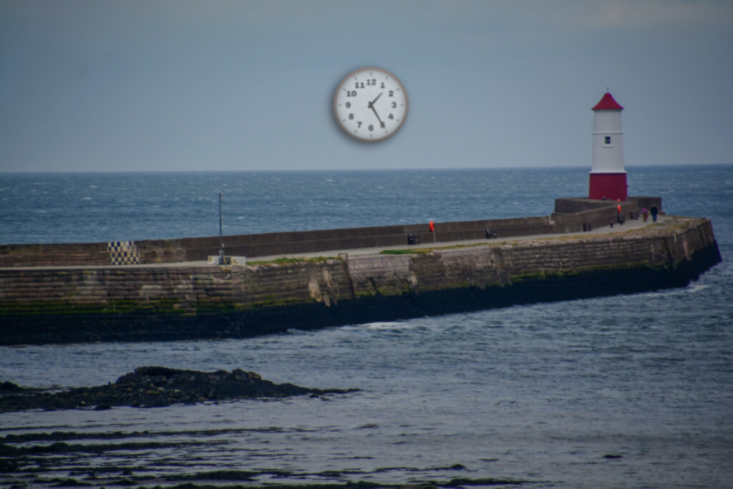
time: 1:25
